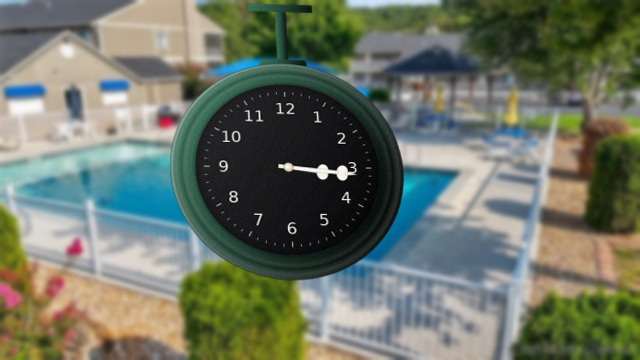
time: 3:16
